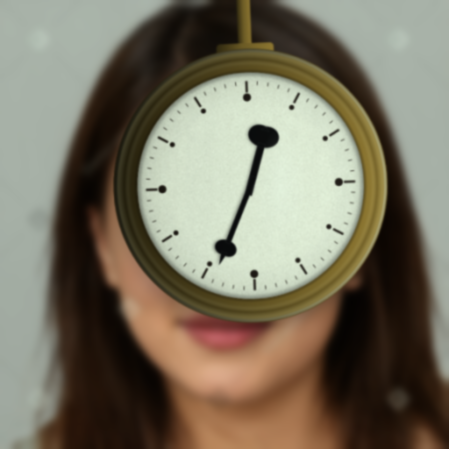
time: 12:34
